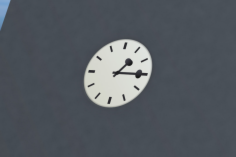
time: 1:15
